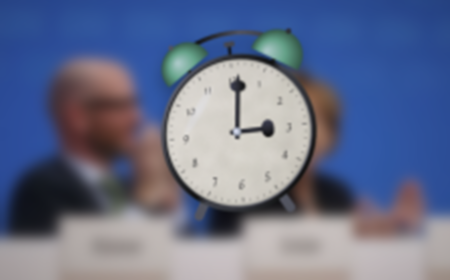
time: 3:01
